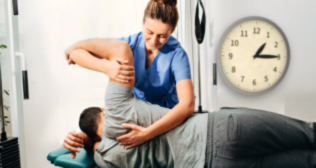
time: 1:15
